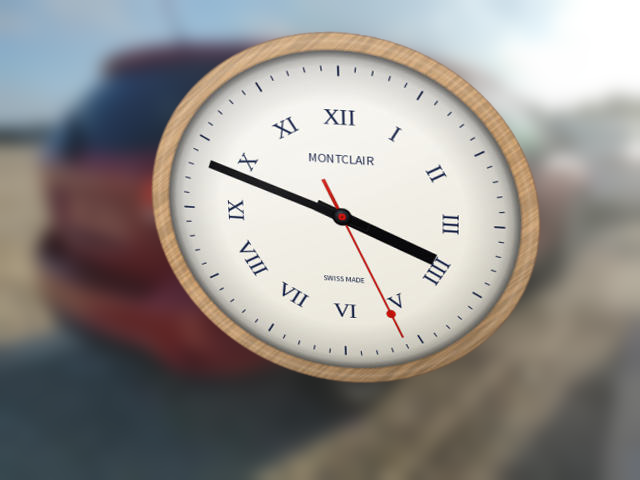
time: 3:48:26
